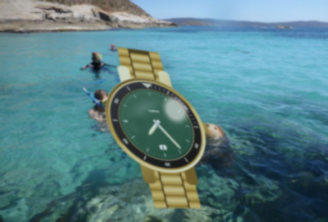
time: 7:24
